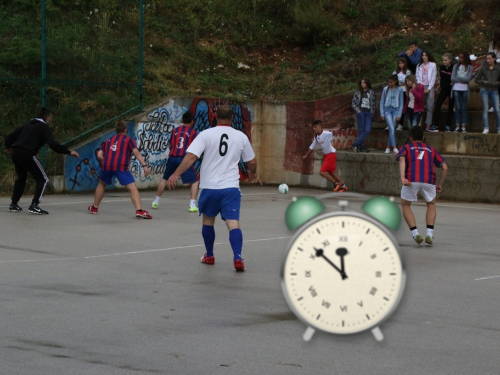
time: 11:52
